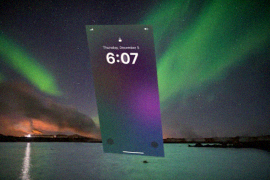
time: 6:07
